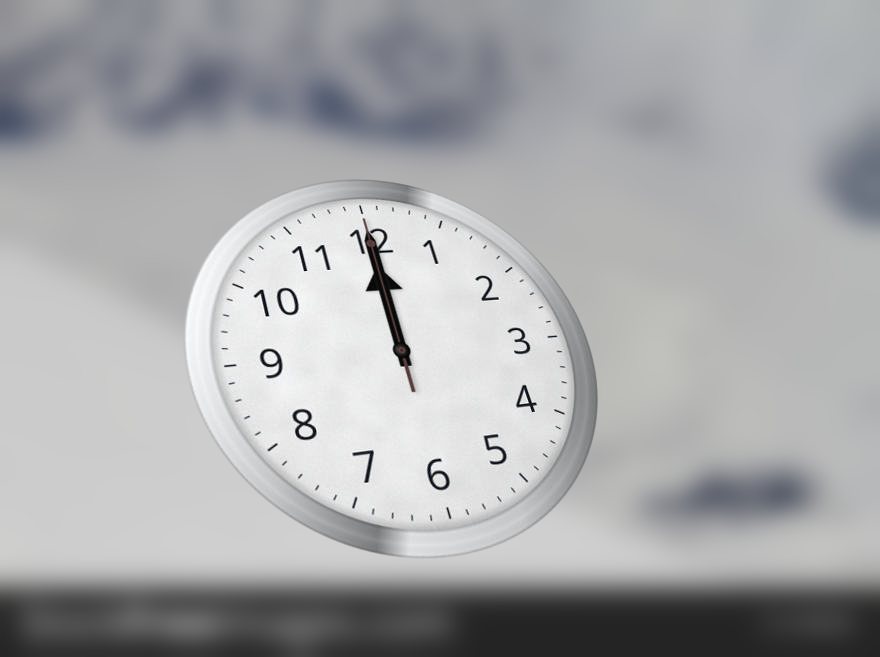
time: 12:00:00
